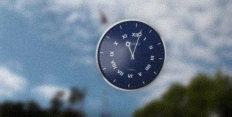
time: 11:02
